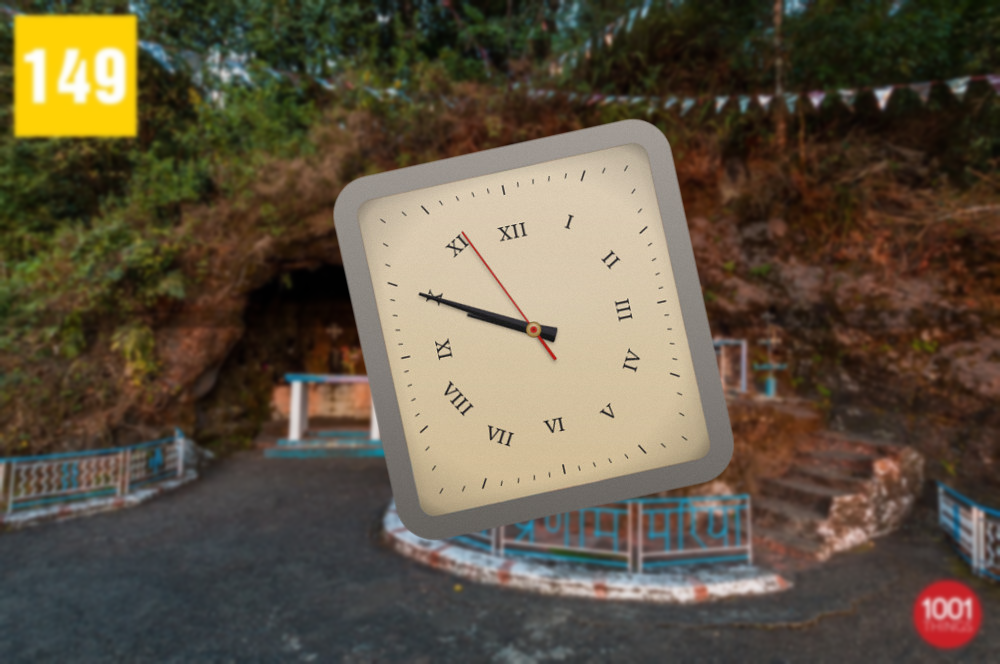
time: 9:49:56
